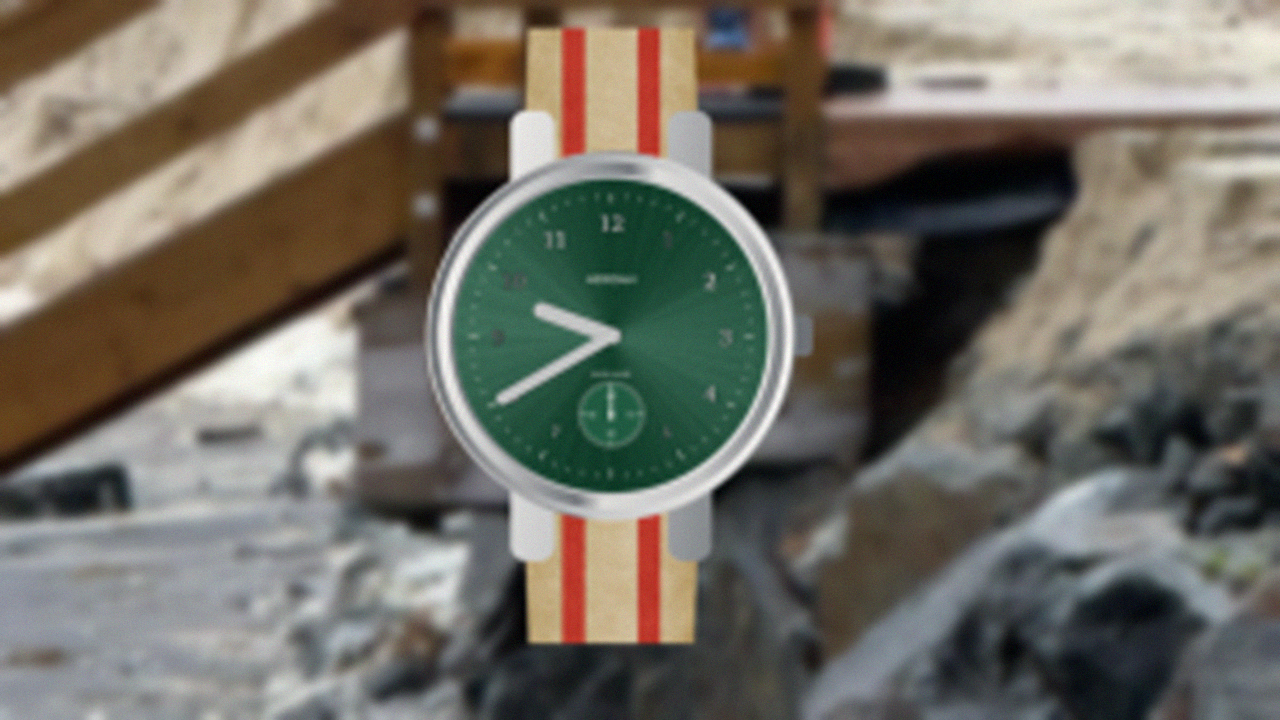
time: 9:40
